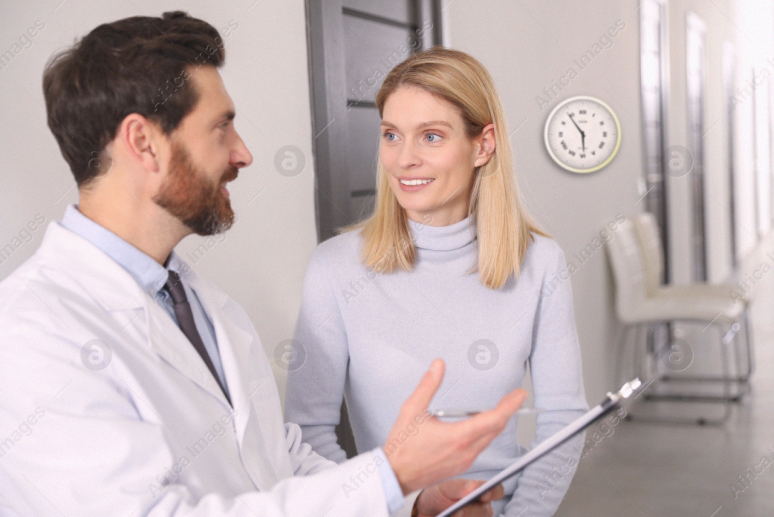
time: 5:54
